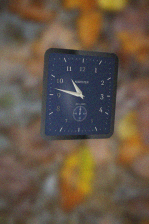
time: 10:47
